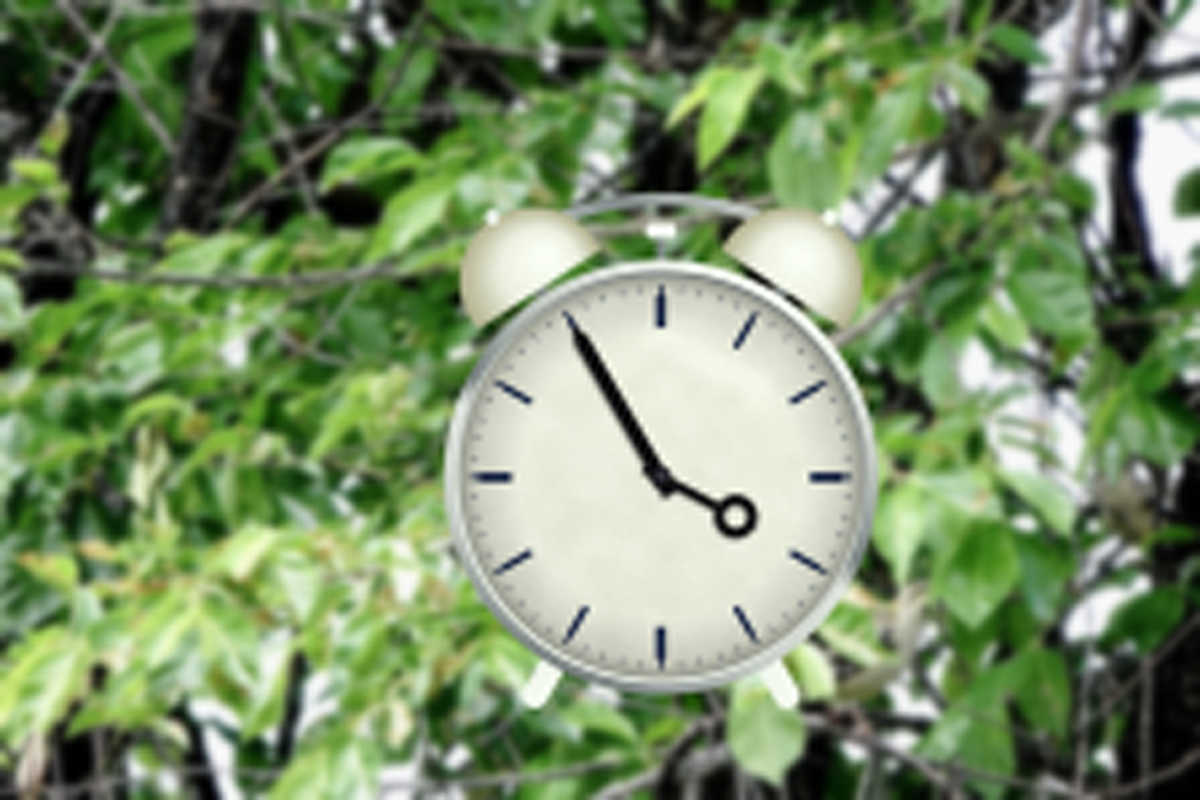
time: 3:55
